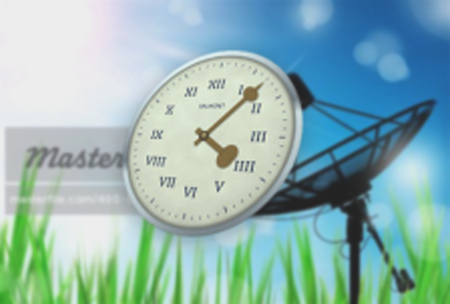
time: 4:07
